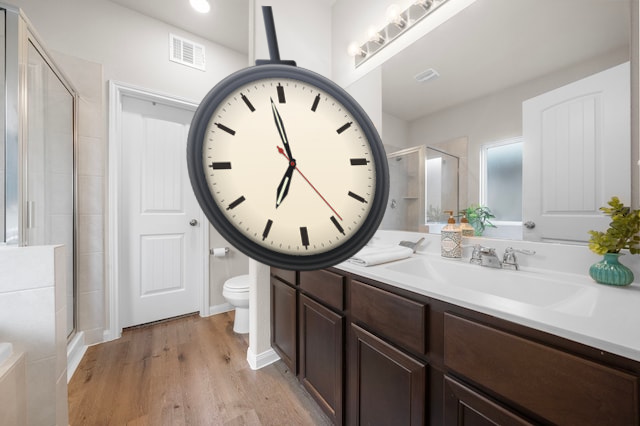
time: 6:58:24
